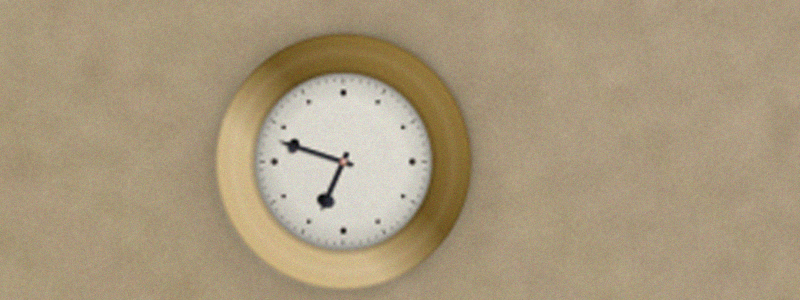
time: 6:48
